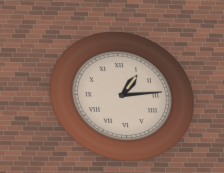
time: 1:14
